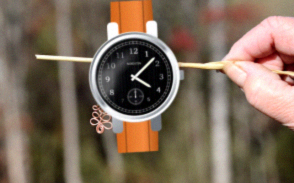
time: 4:08
